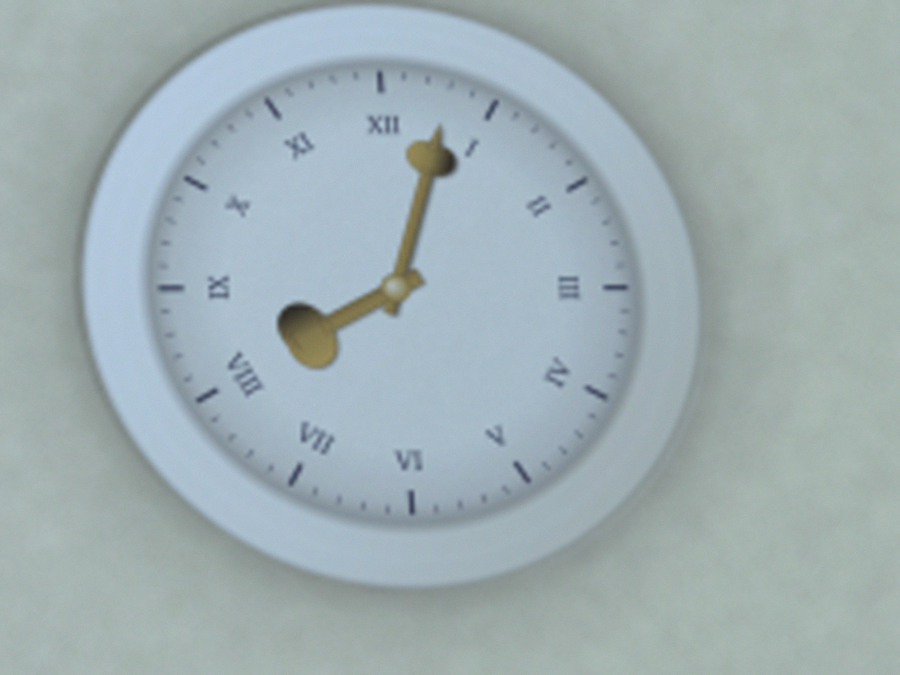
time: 8:03
